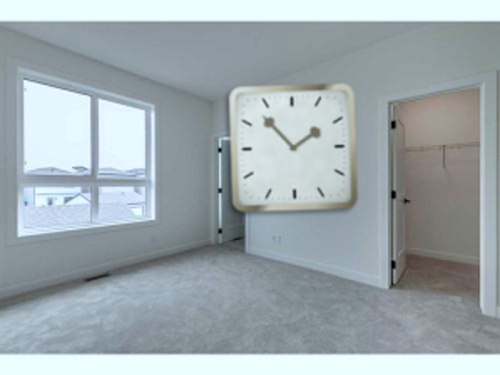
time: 1:53
